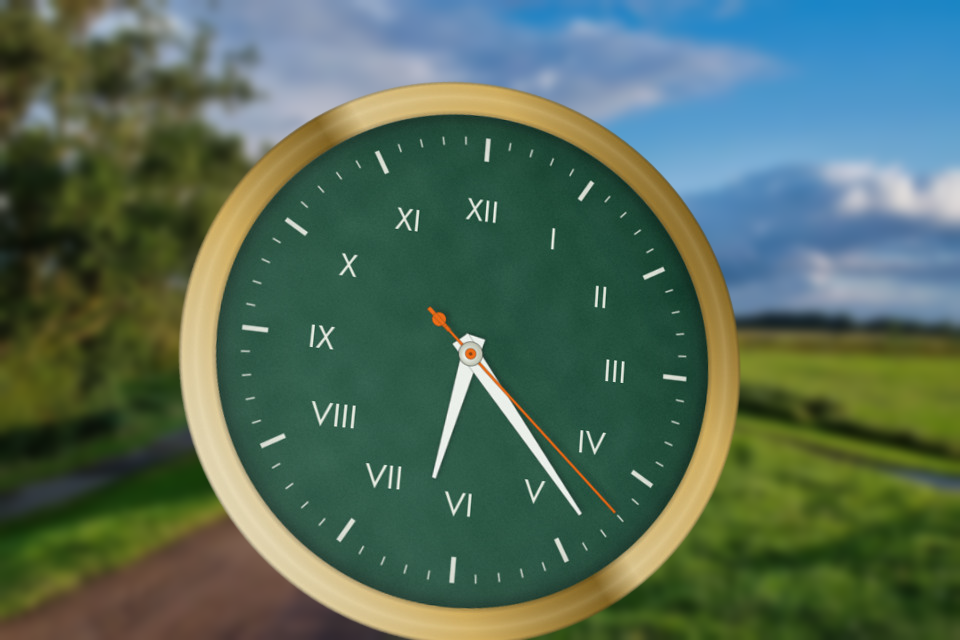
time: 6:23:22
